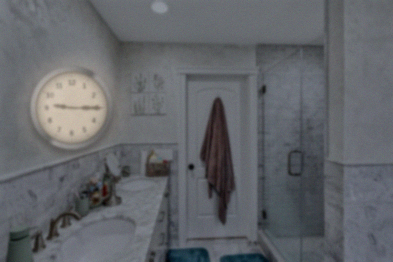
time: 9:15
